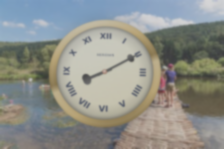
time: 8:10
